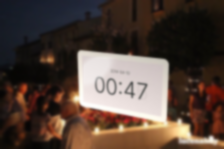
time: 0:47
